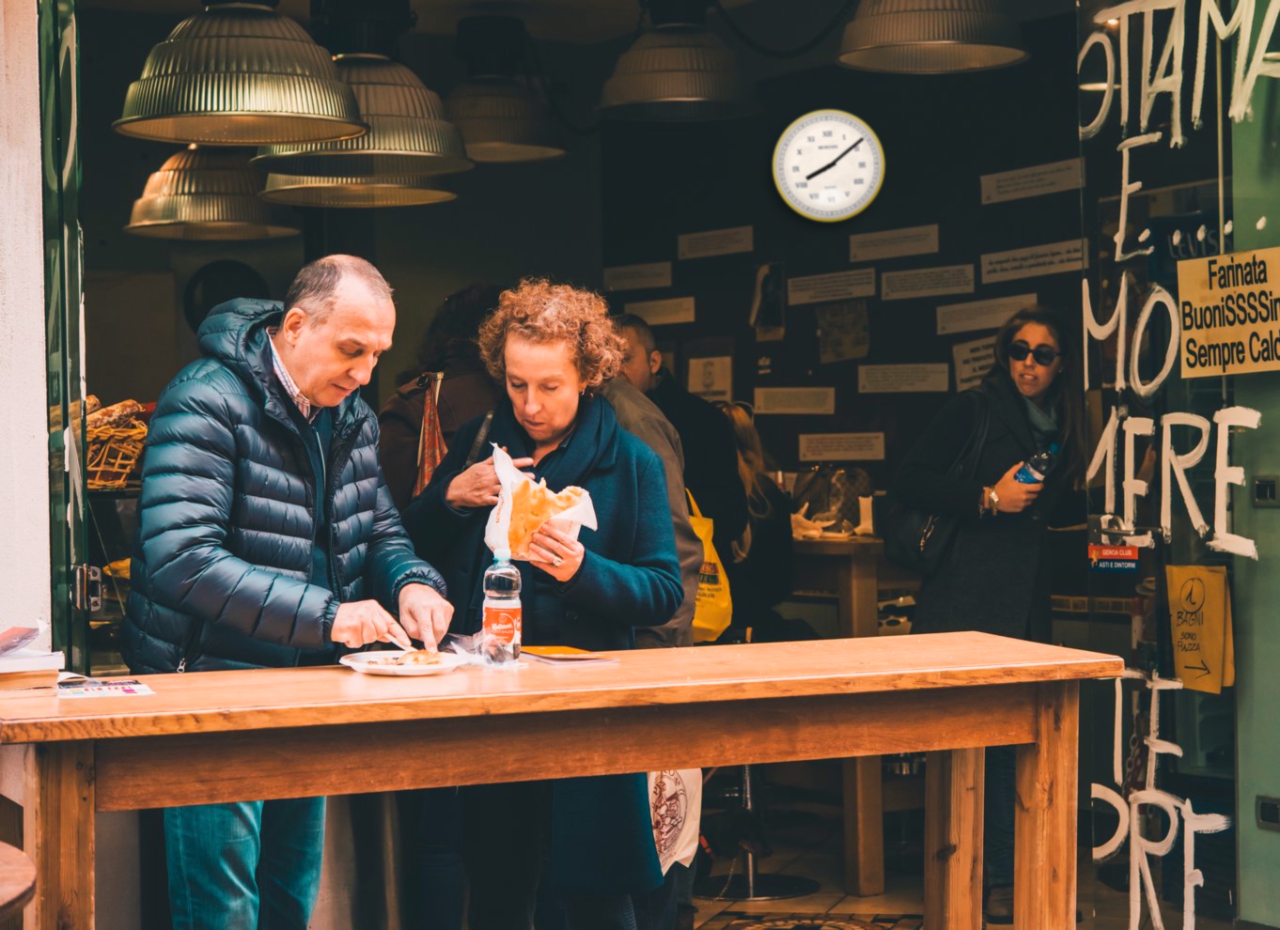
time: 8:09
